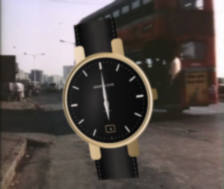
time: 6:00
